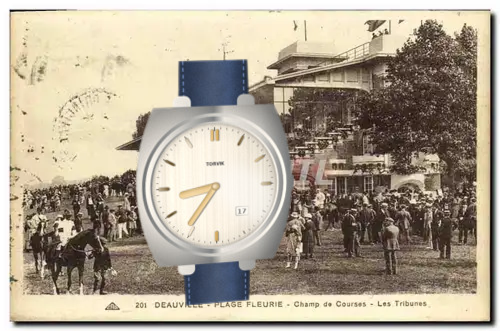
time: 8:36
